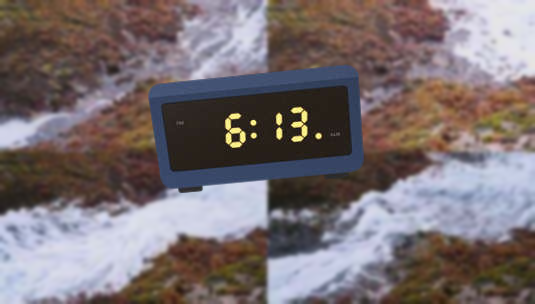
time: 6:13
